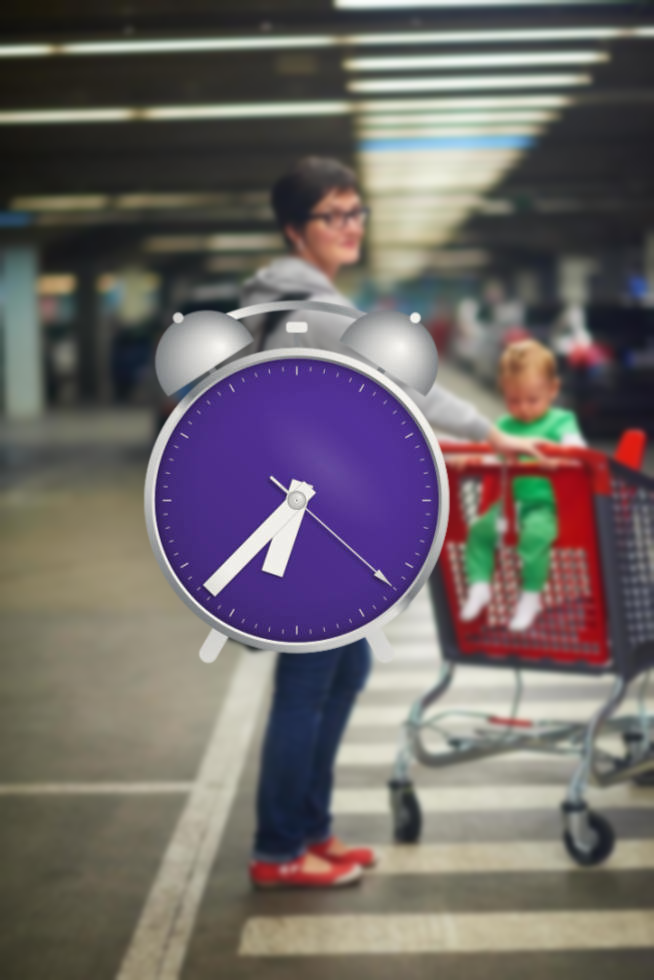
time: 6:37:22
